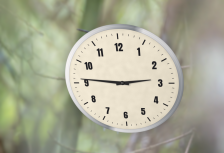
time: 2:46
